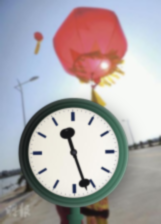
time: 11:27
